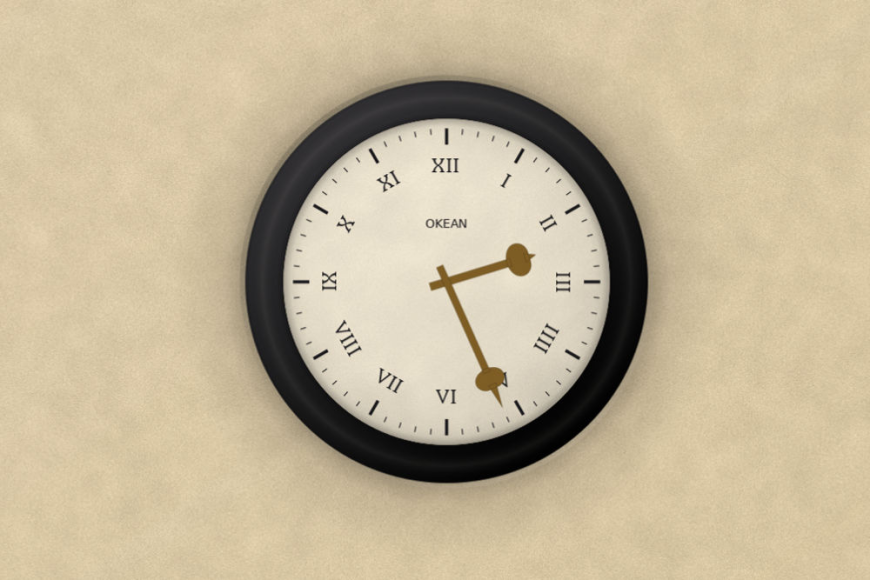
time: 2:26
